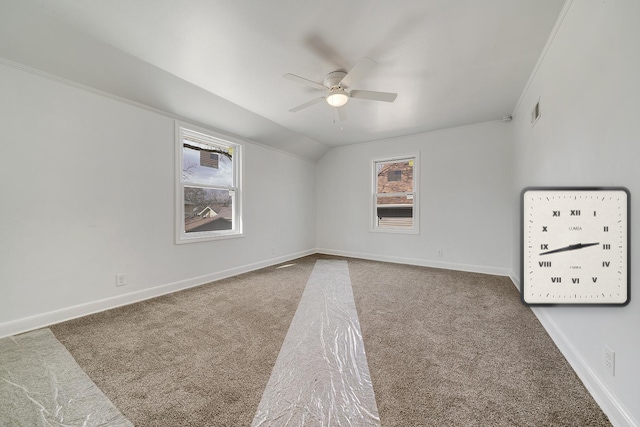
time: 2:43
